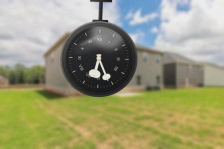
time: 6:26
